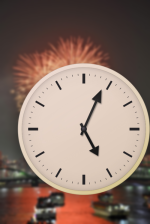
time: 5:04
